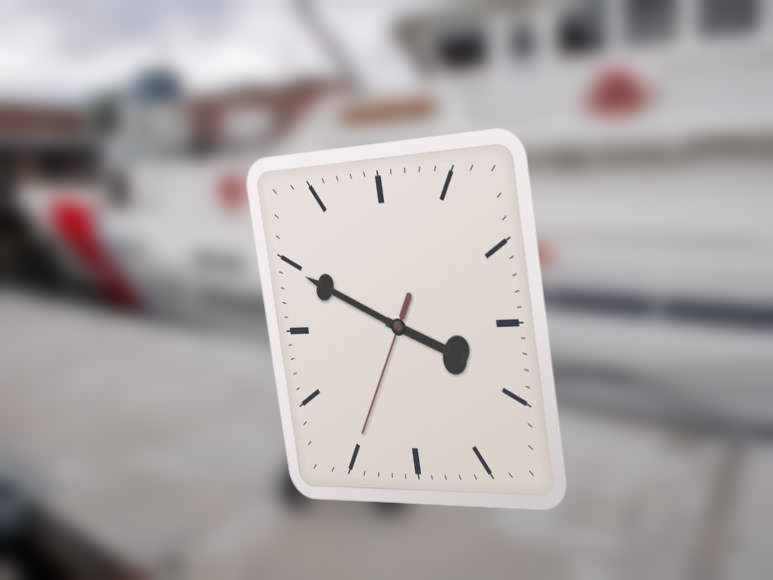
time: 3:49:35
